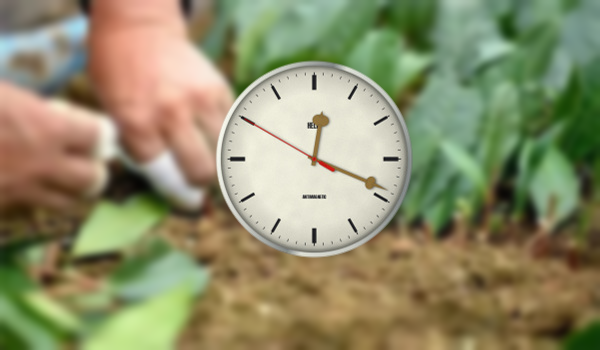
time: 12:18:50
